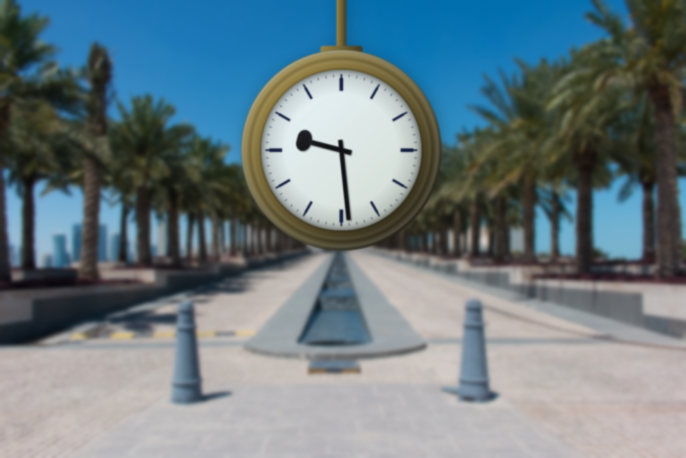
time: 9:29
